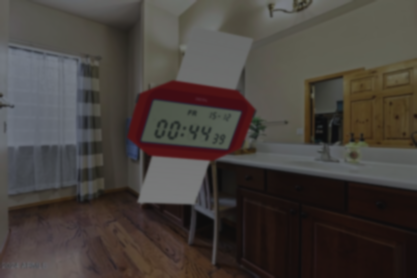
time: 0:44
